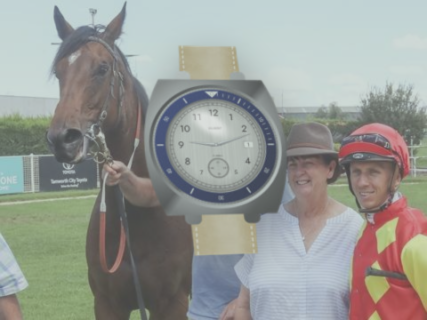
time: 9:12
